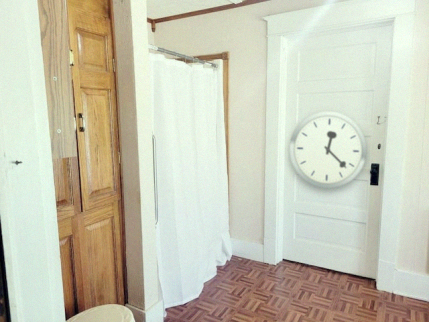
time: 12:22
